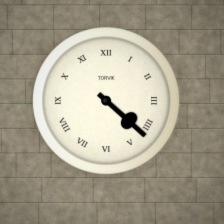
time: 4:22
